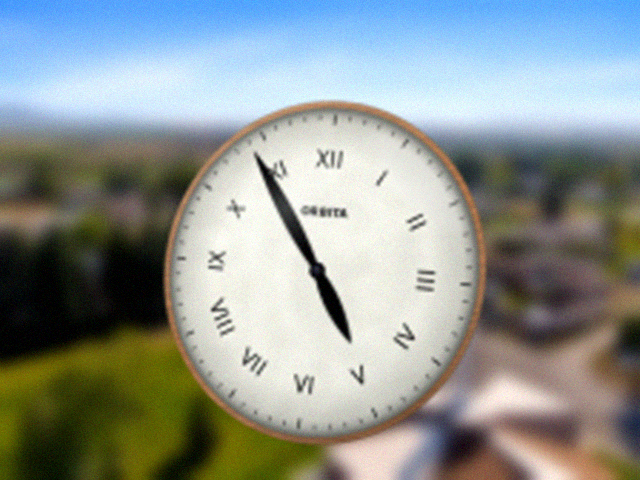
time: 4:54
